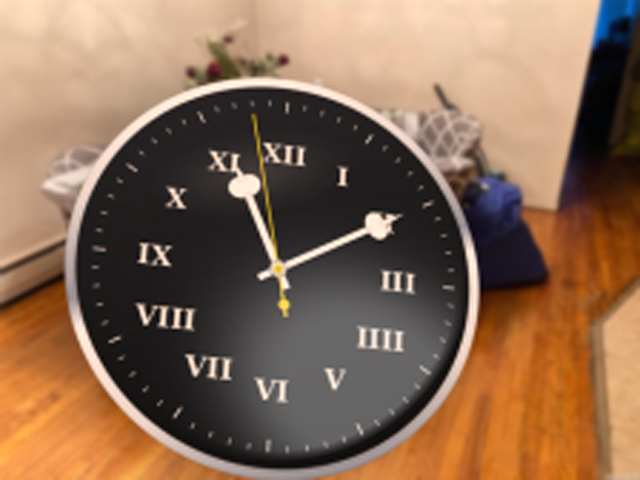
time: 11:09:58
